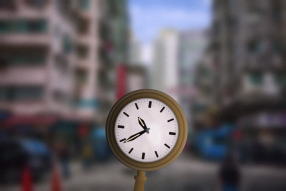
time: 10:39
